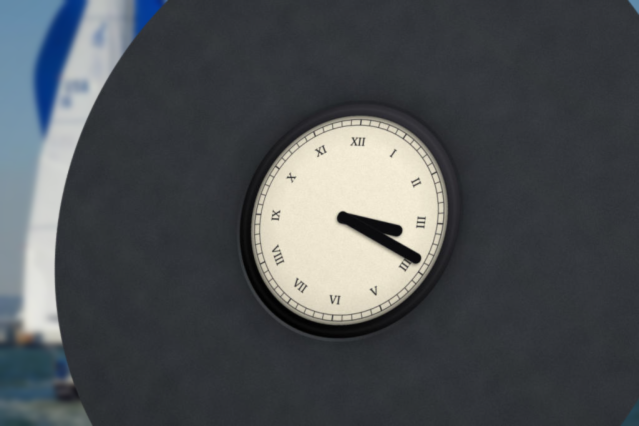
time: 3:19
